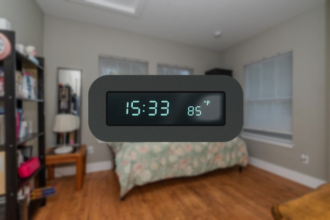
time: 15:33
